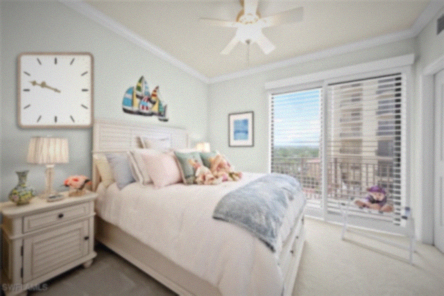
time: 9:48
